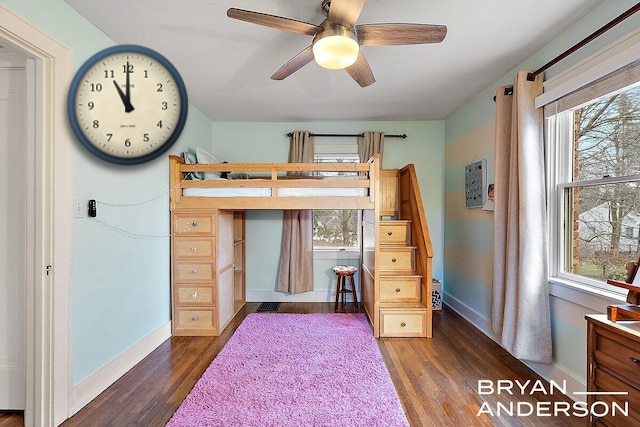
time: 11:00
